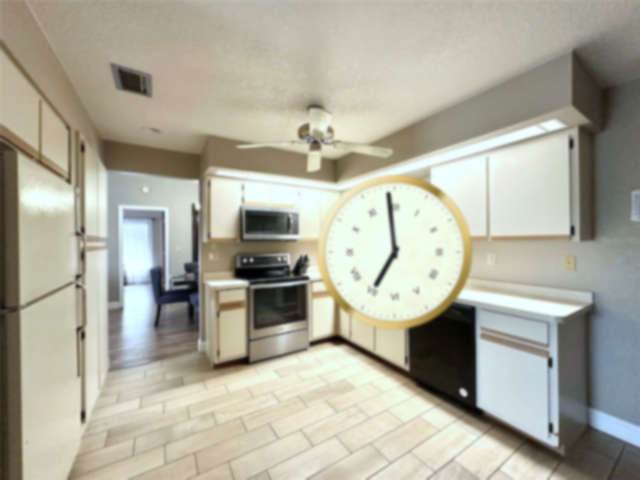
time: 6:59
